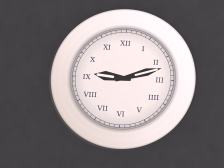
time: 9:12
